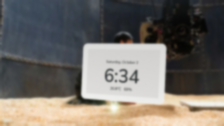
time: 6:34
